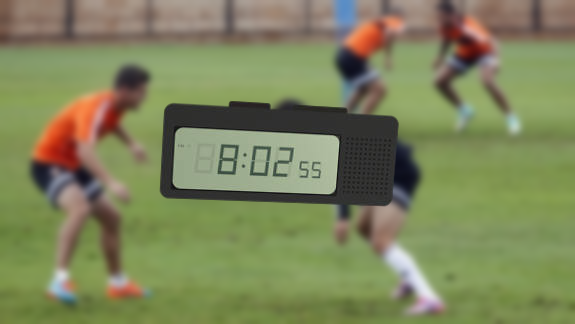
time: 8:02:55
